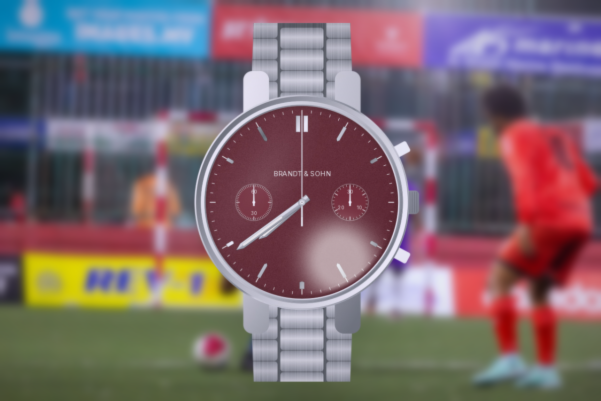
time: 7:39
